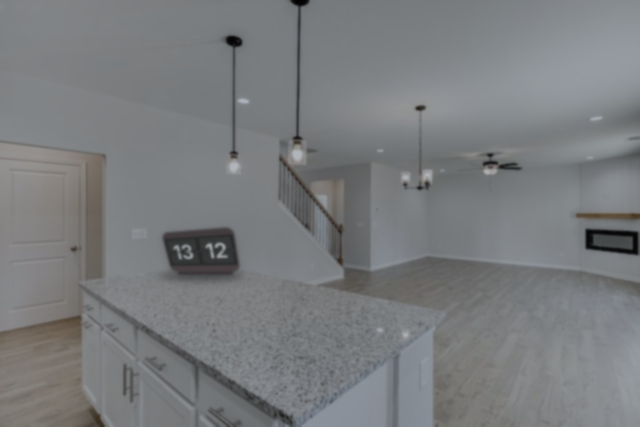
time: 13:12
